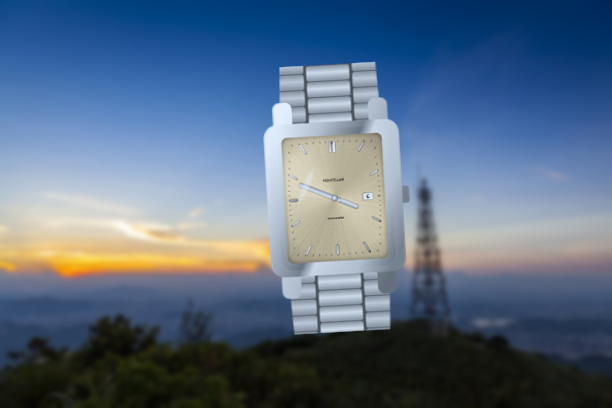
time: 3:49
